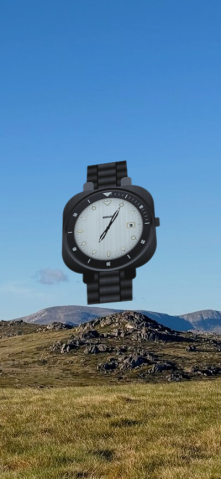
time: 7:05
